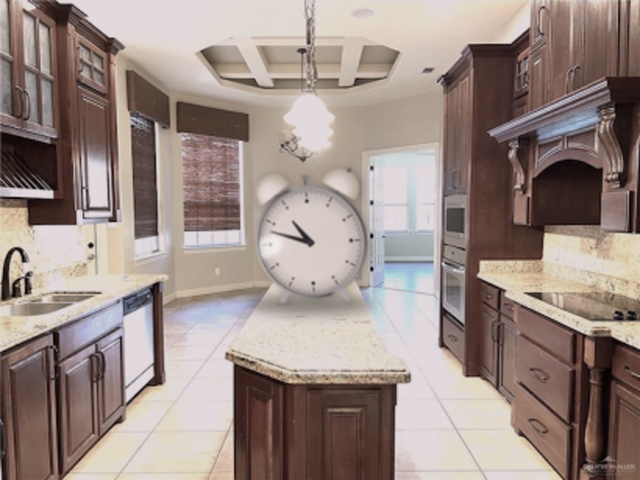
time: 10:48
